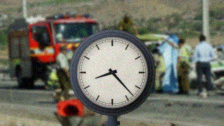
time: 8:23
